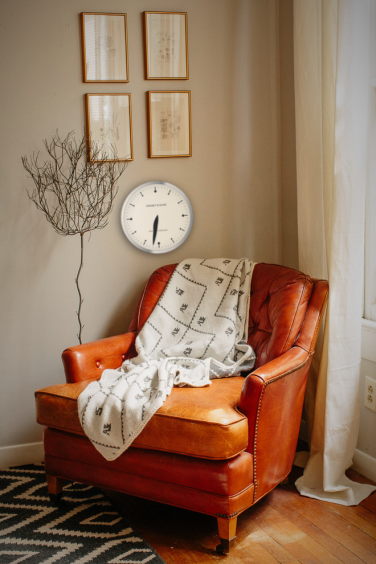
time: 6:32
